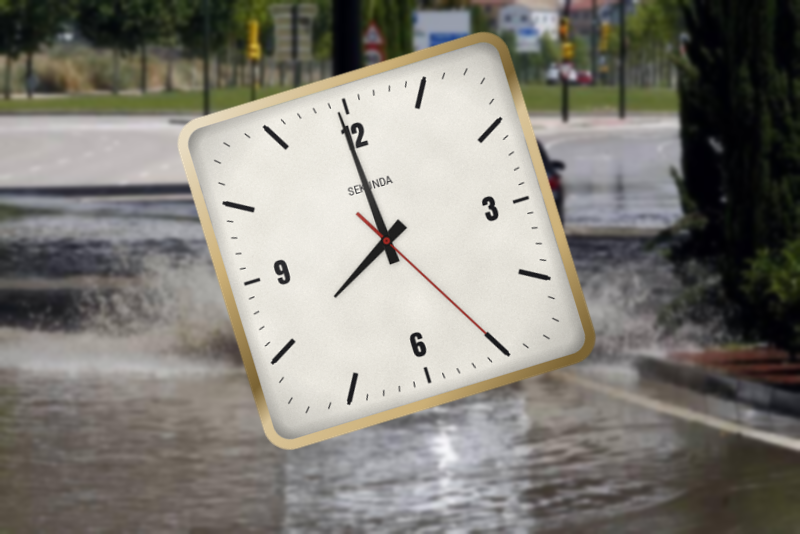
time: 7:59:25
